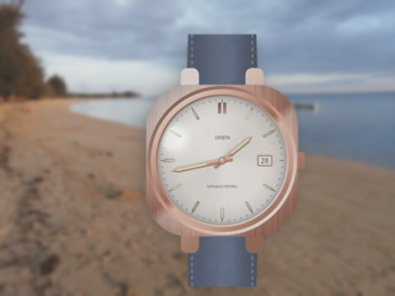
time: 1:43
